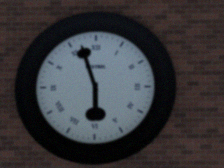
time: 5:57
